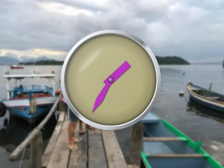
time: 1:35
